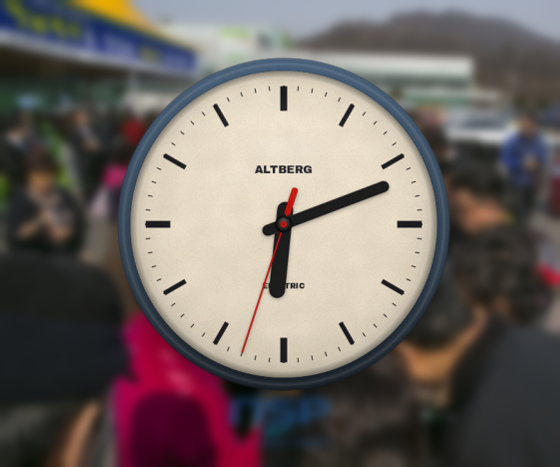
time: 6:11:33
